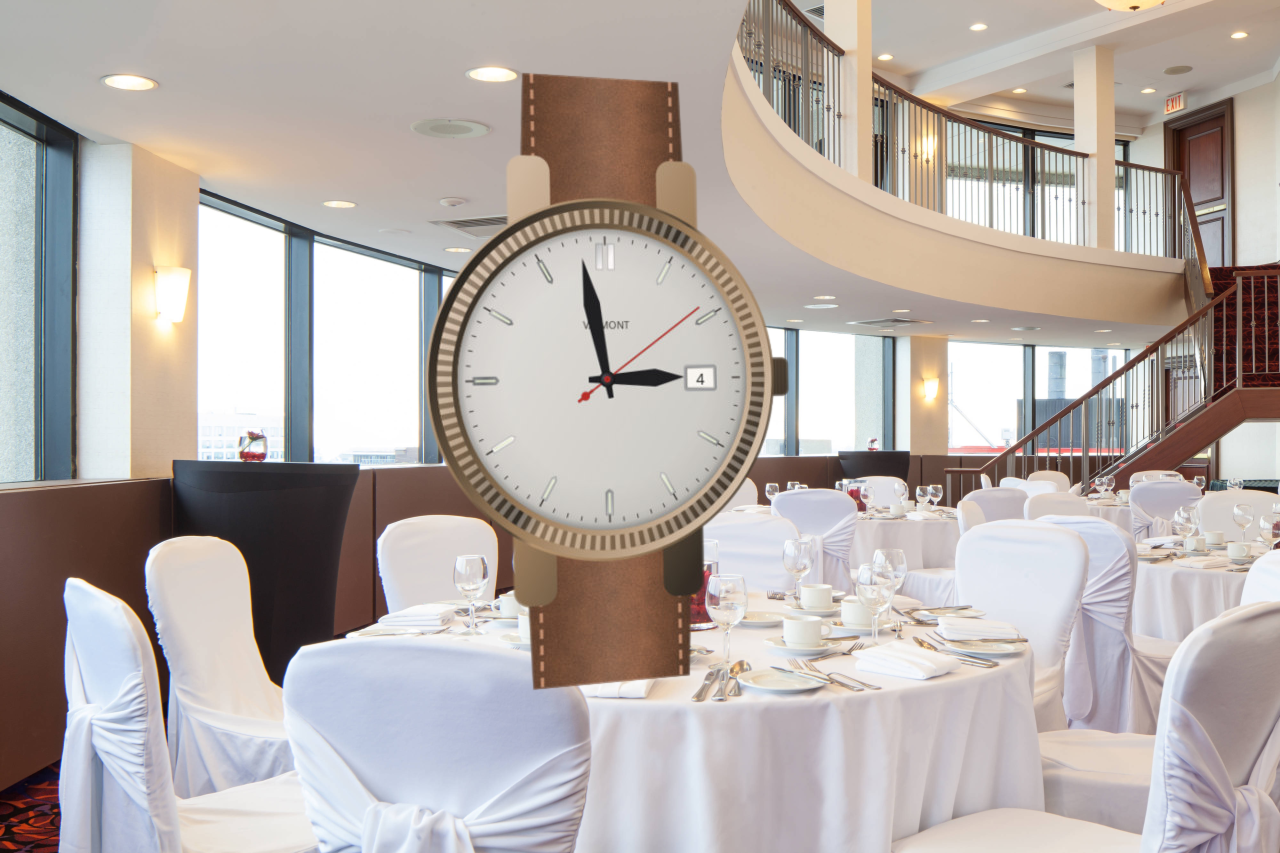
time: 2:58:09
